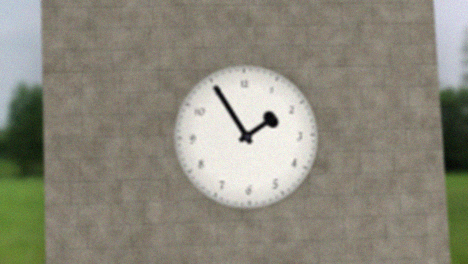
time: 1:55
